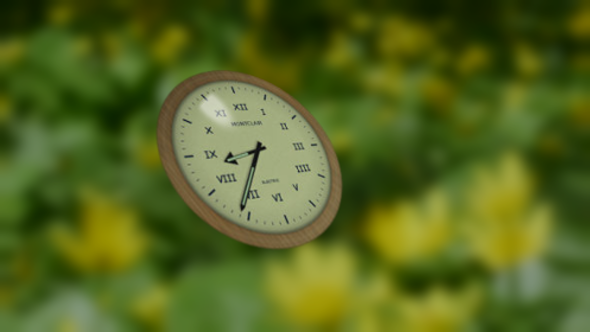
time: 8:36
